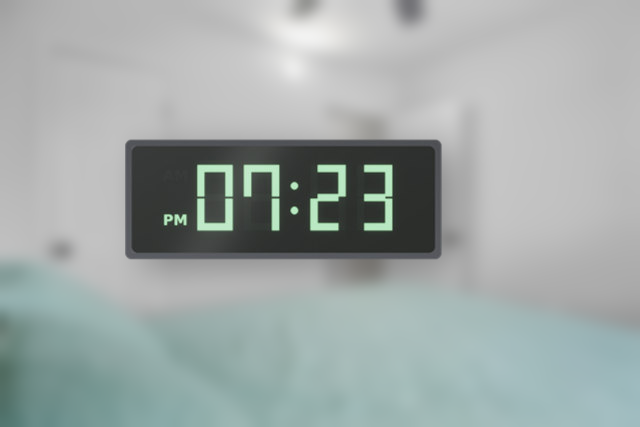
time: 7:23
